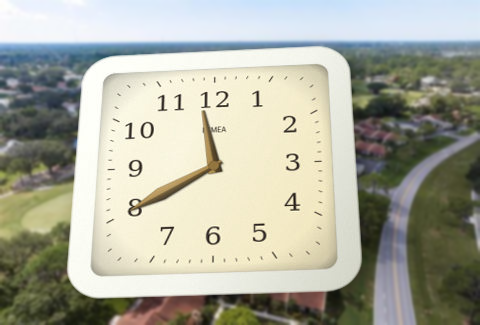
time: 11:40
